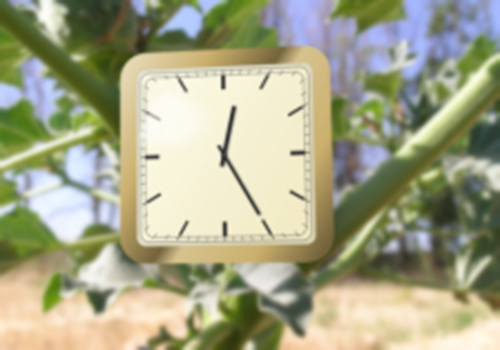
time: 12:25
